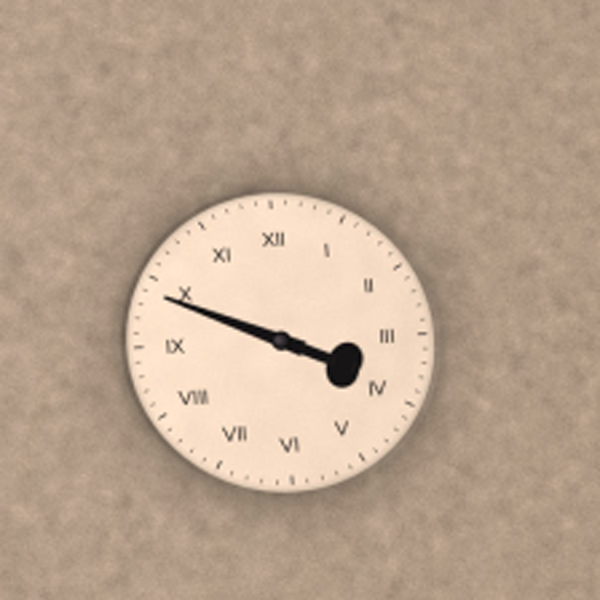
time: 3:49
